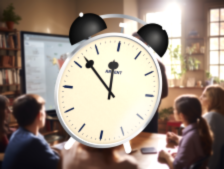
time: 11:52
